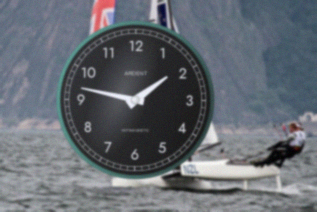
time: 1:47
